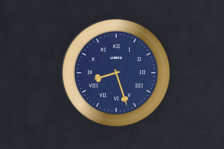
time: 8:27
